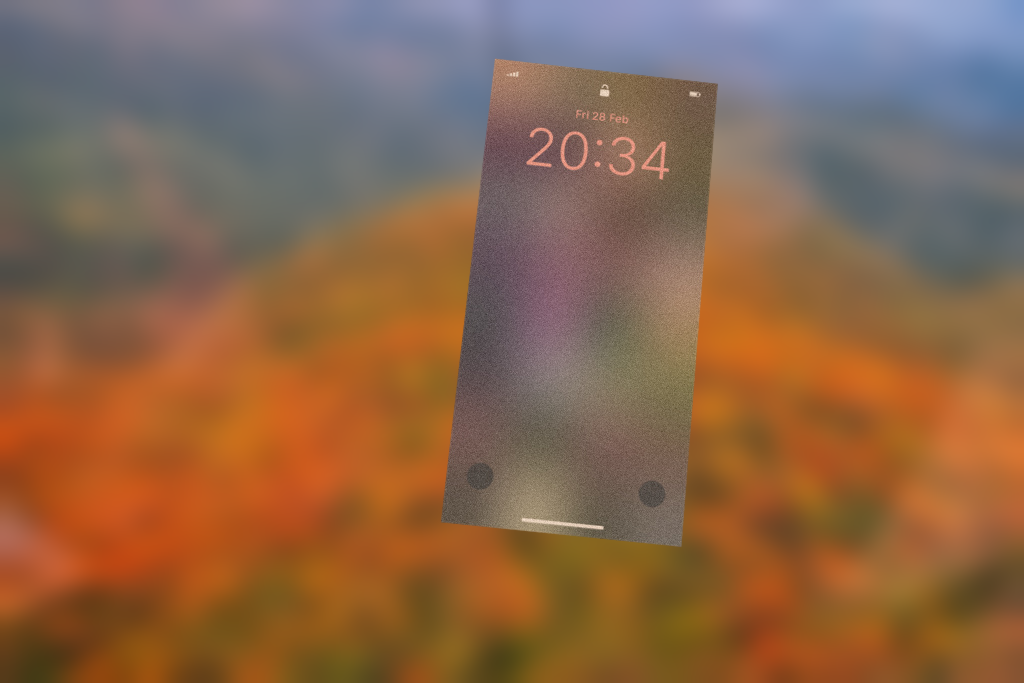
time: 20:34
